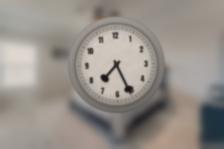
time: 7:26
